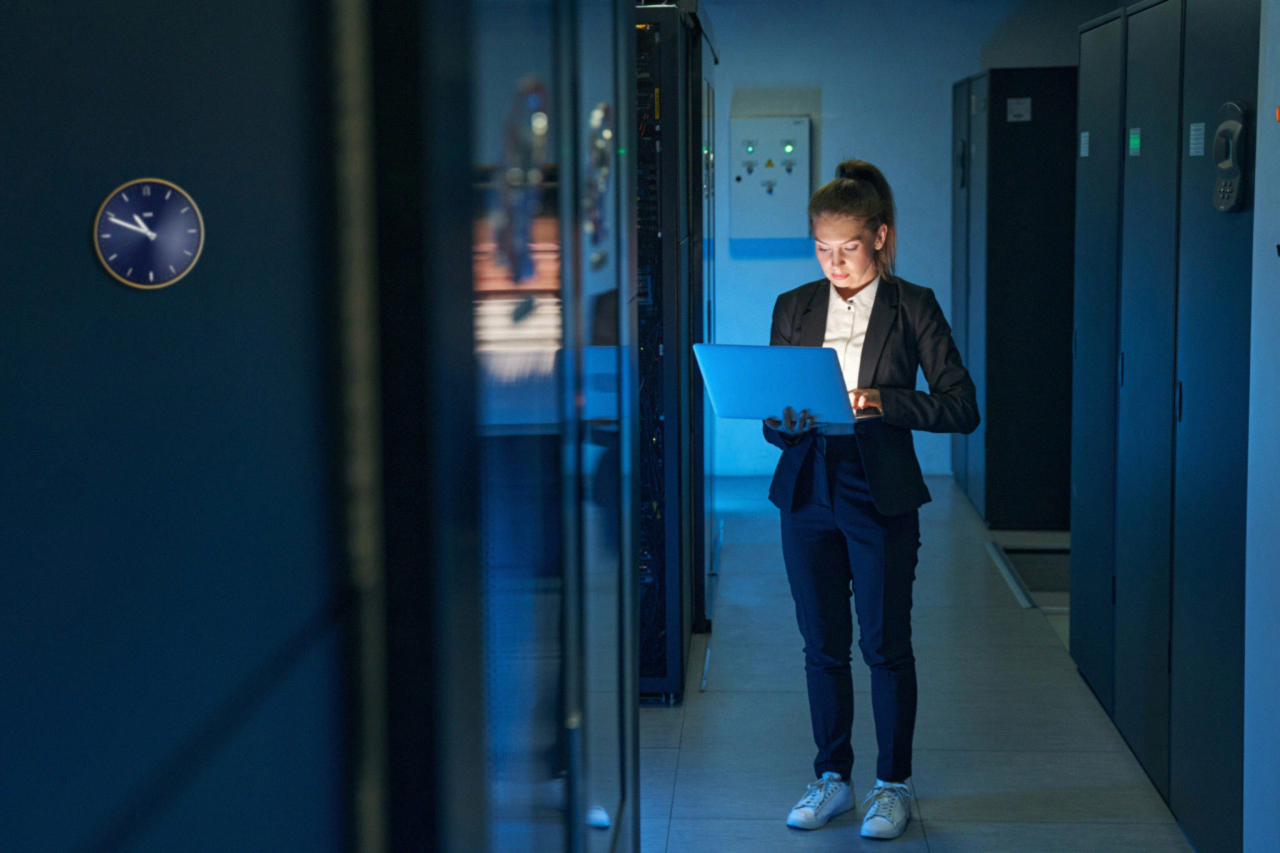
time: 10:49
